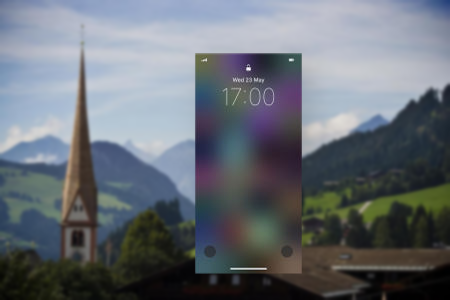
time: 17:00
